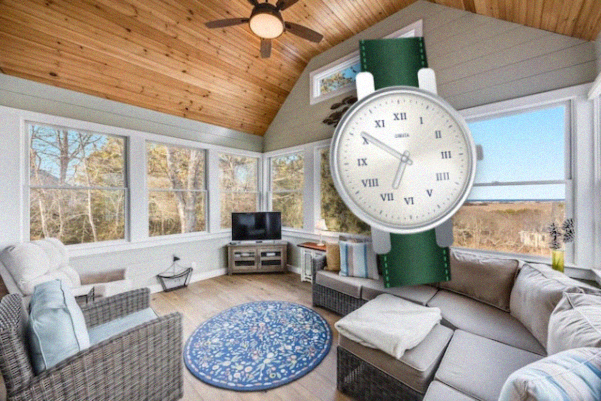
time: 6:51
